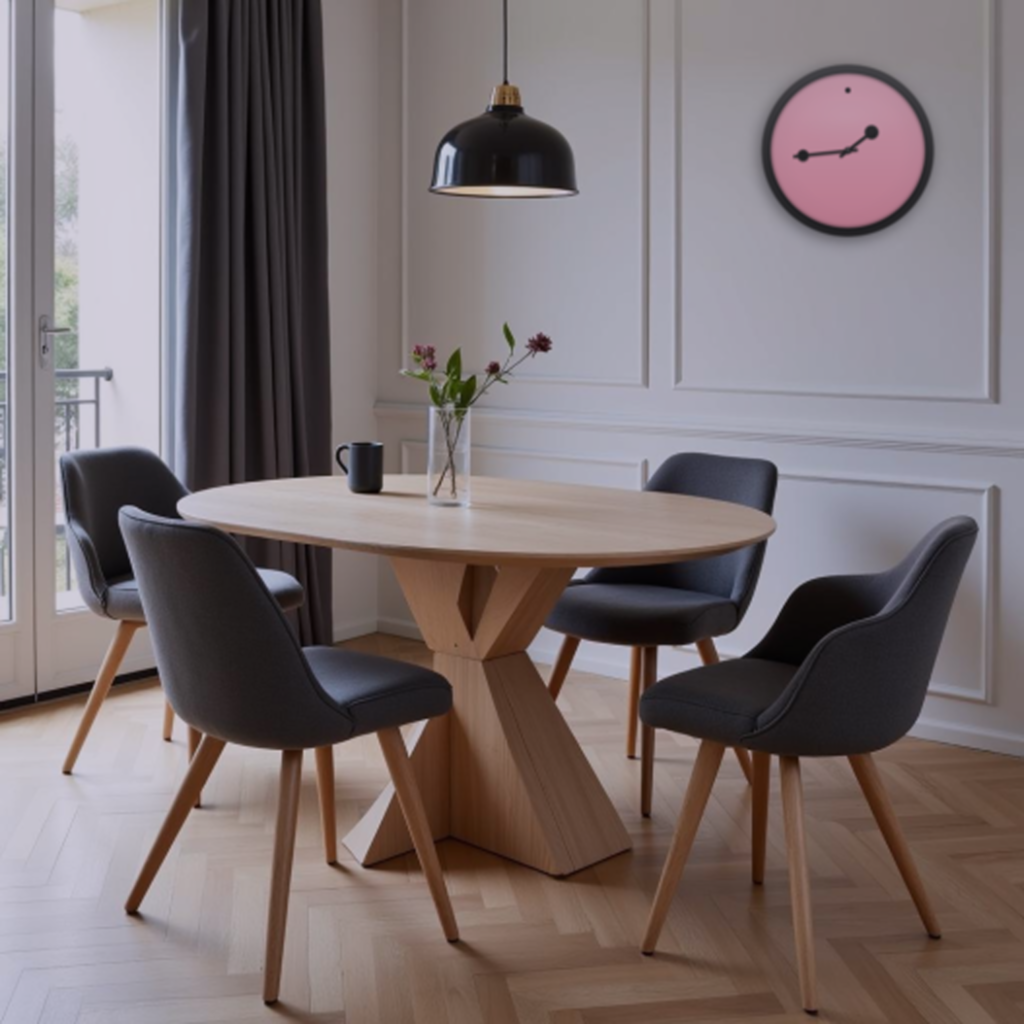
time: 1:44
